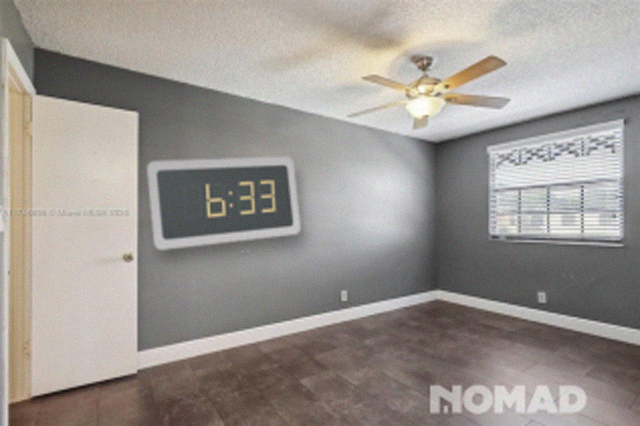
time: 6:33
